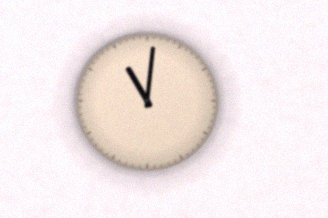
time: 11:01
